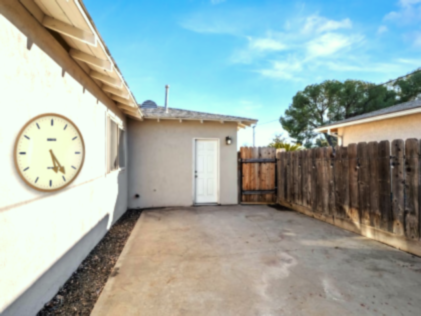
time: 5:24
